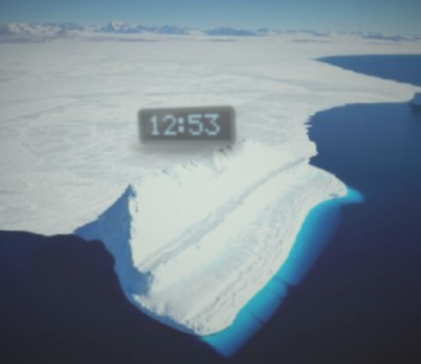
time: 12:53
